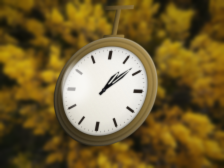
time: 1:08
